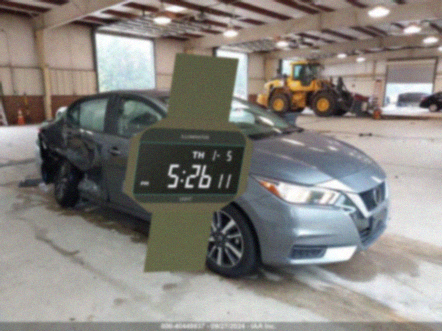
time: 5:26:11
